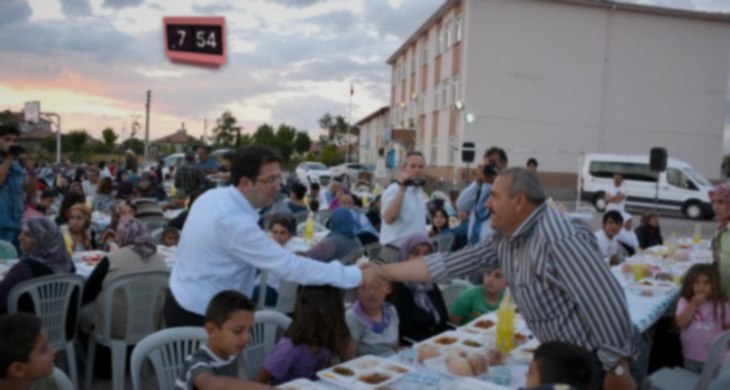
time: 7:54
